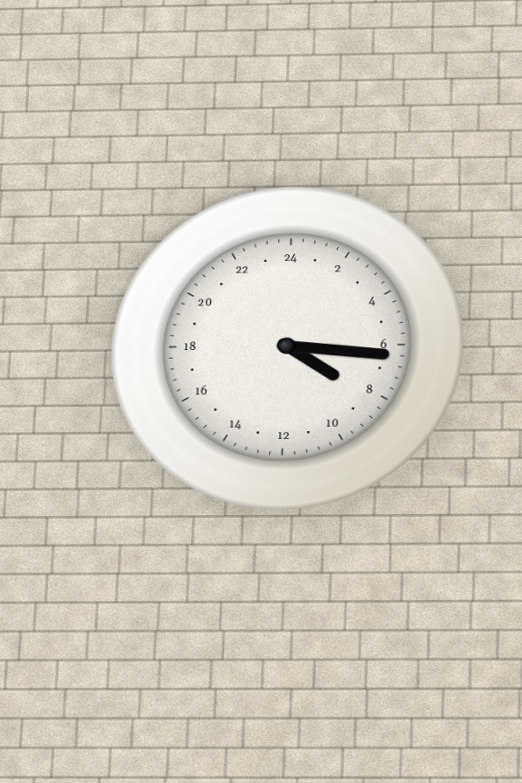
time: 8:16
